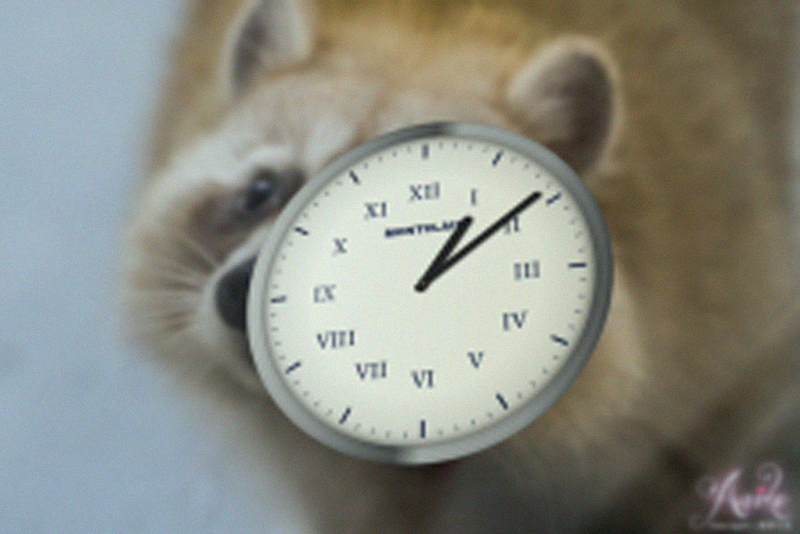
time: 1:09
